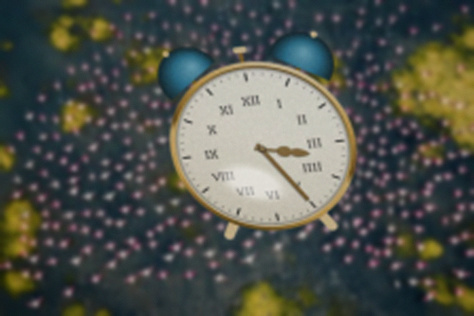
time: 3:25
